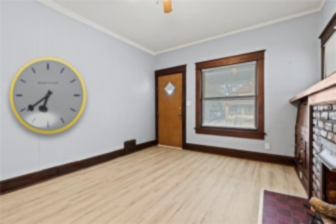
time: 6:39
